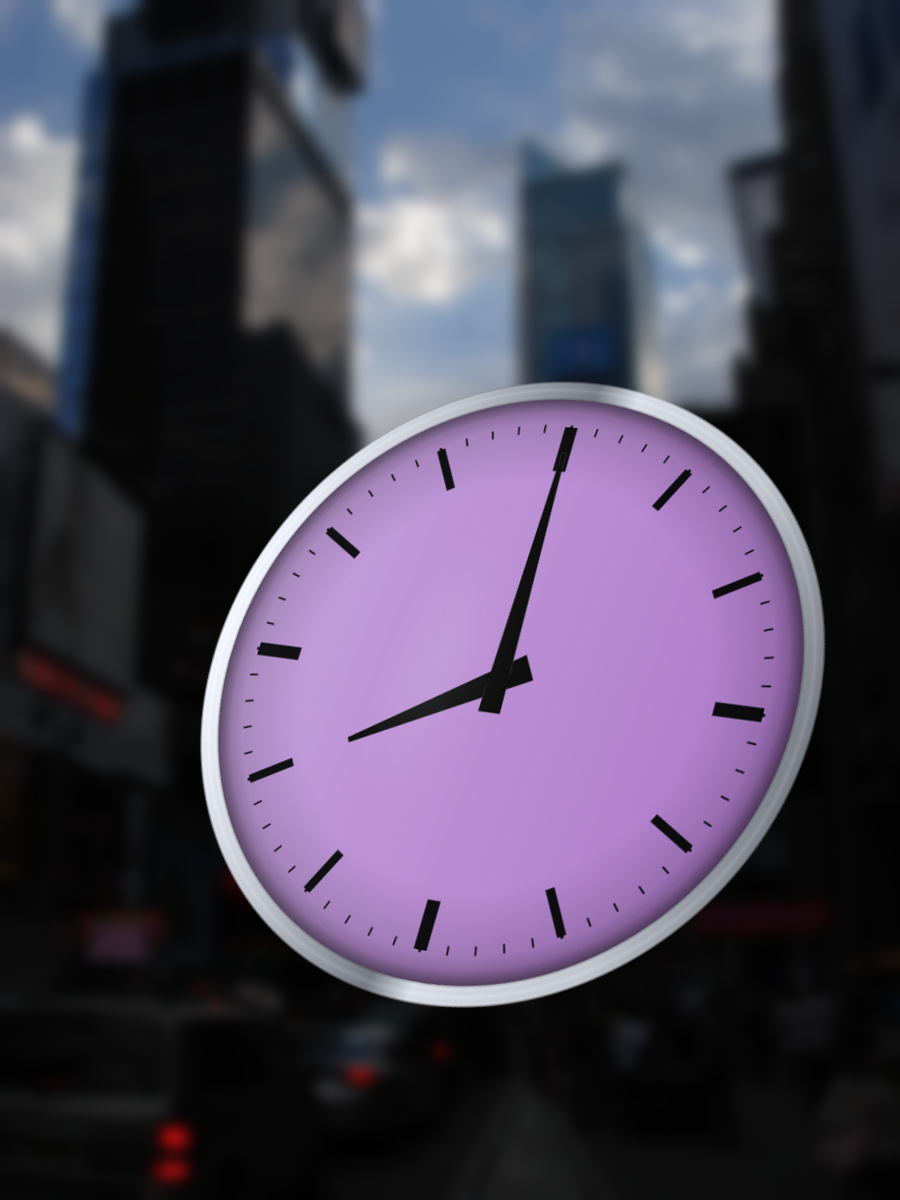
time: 8:00
